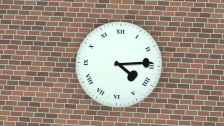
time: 4:14
